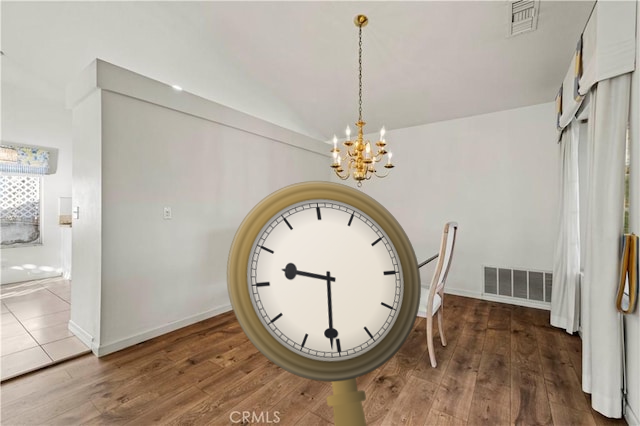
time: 9:31
